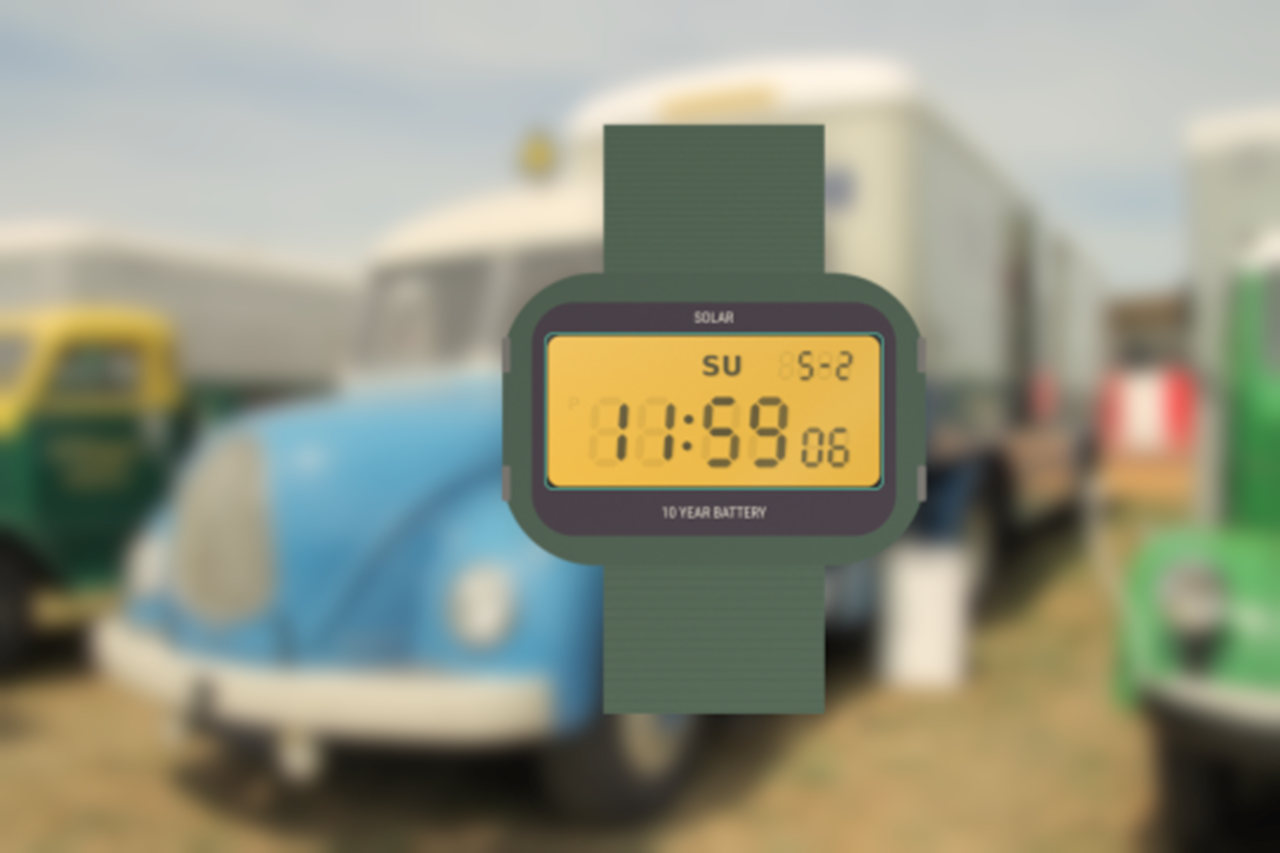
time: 11:59:06
